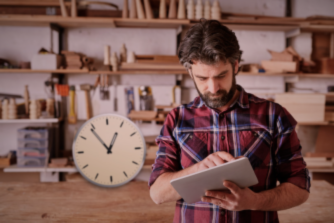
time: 12:54
